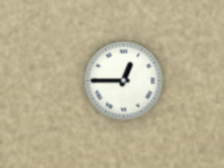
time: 12:45
